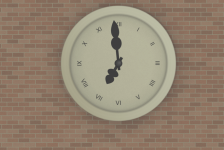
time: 6:59
